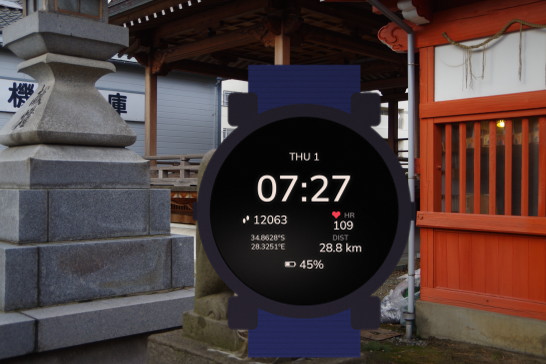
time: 7:27
